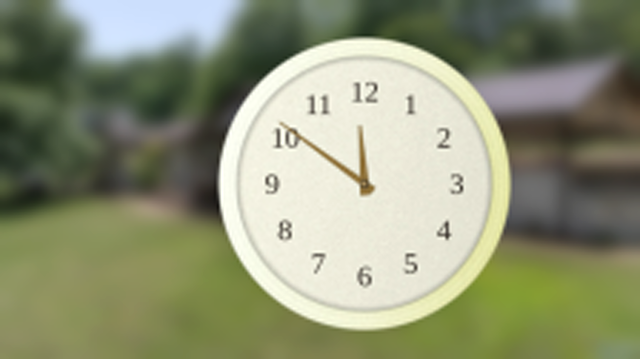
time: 11:51
